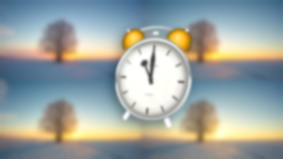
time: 11:00
